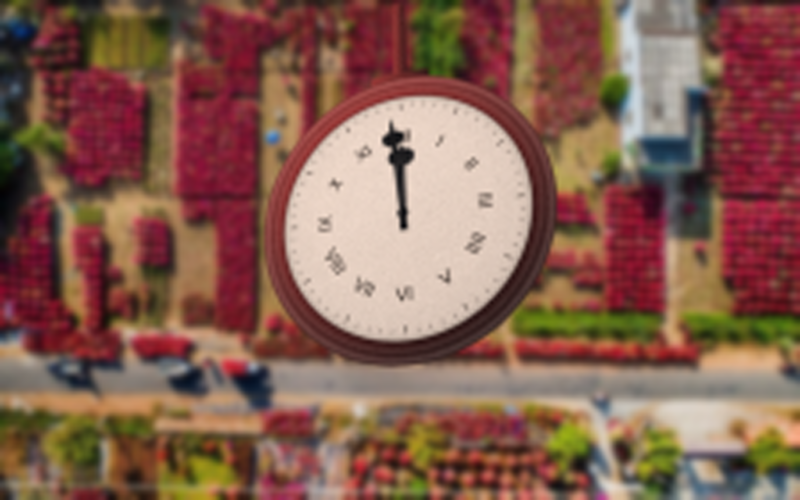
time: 11:59
